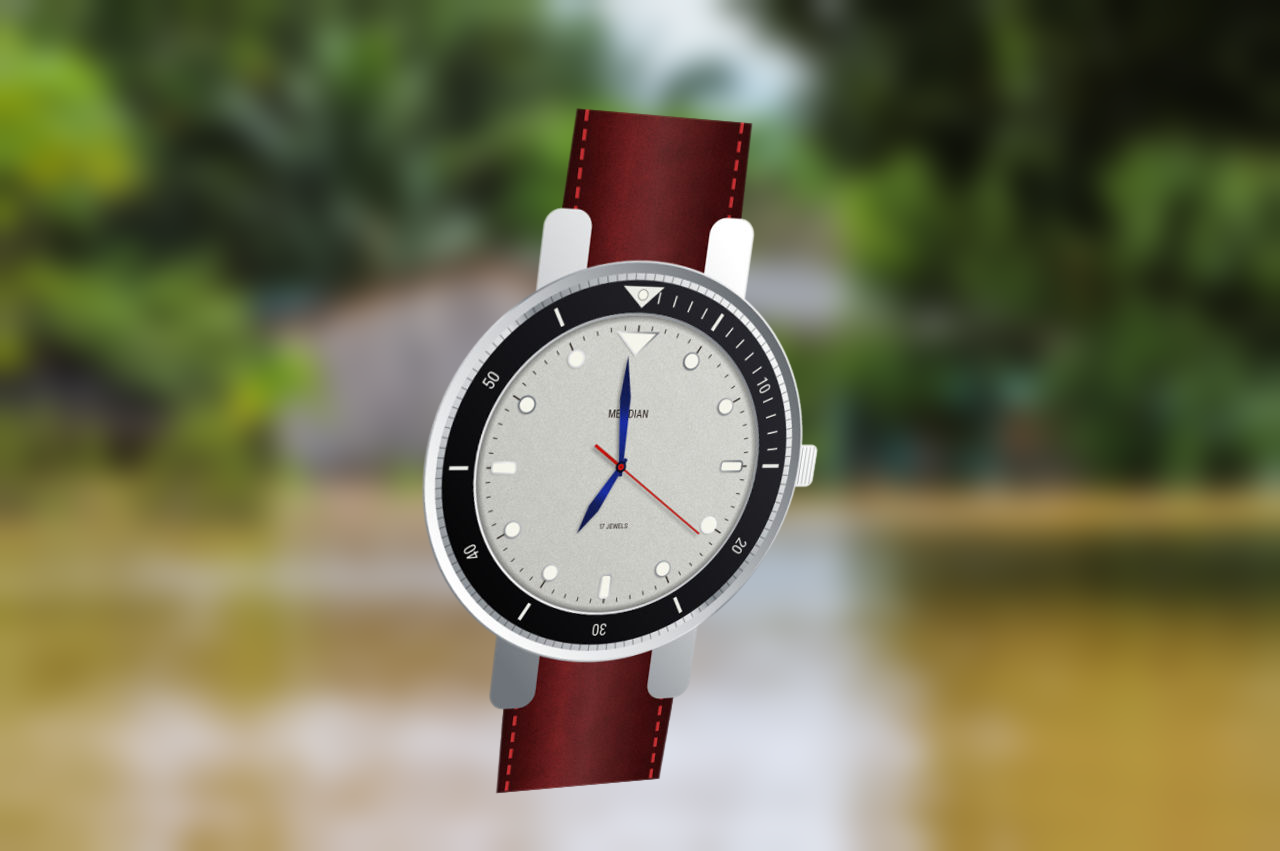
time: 6:59:21
